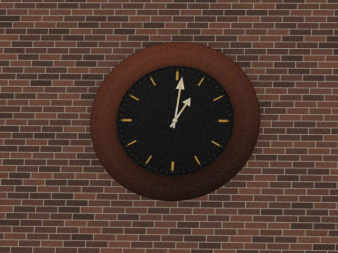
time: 1:01
